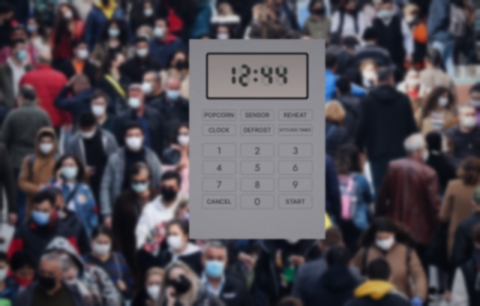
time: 12:44
